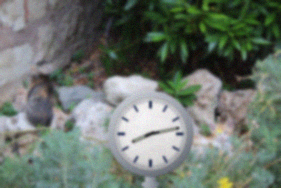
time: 8:13
